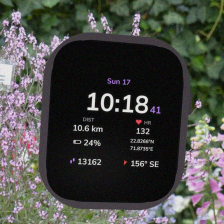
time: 10:18:41
